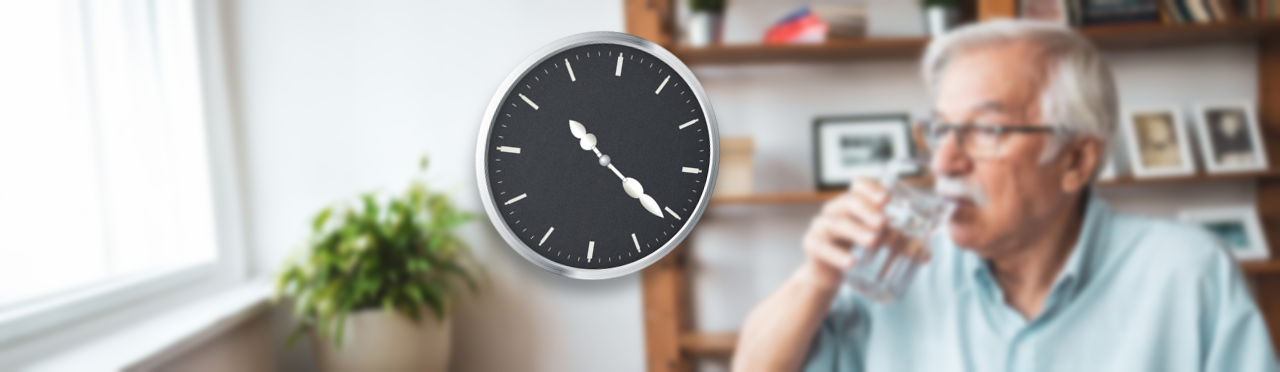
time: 10:21
